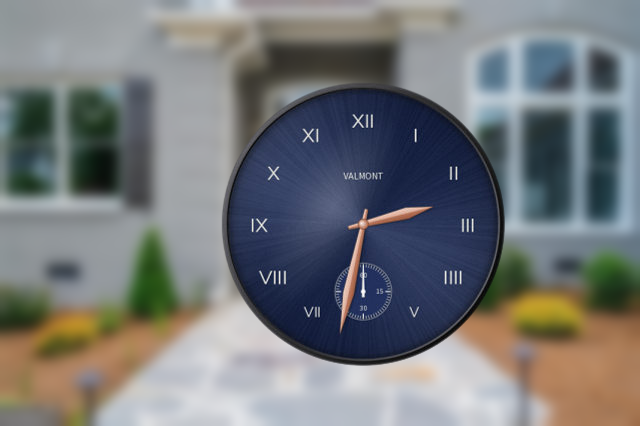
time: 2:32
